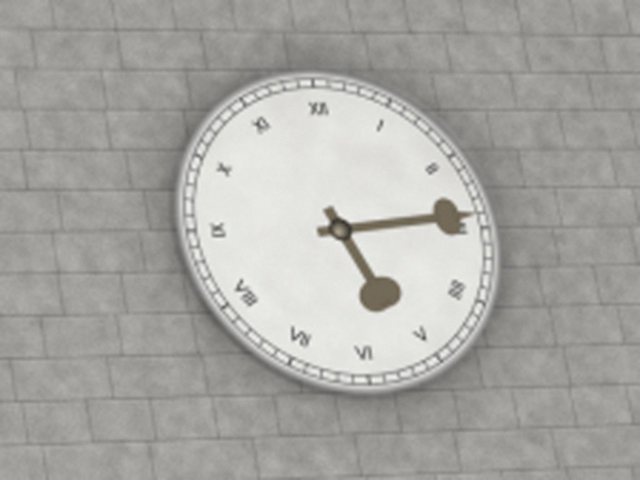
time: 5:14
